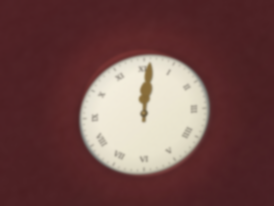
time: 12:01
